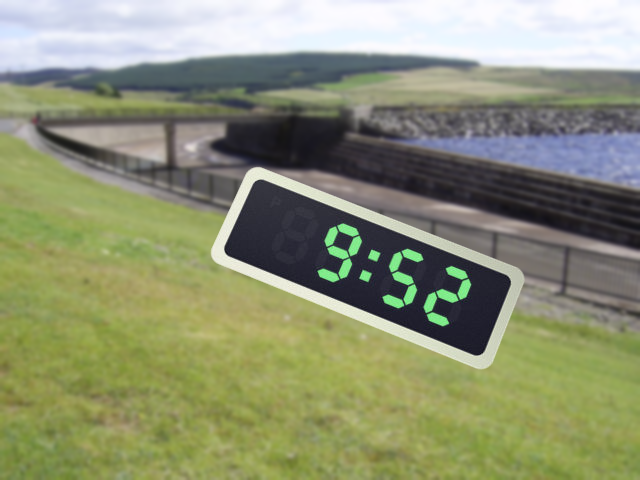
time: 9:52
